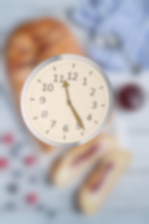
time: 11:24
